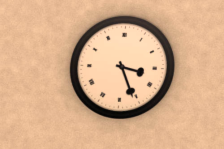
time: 3:26
